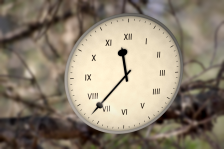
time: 11:37
